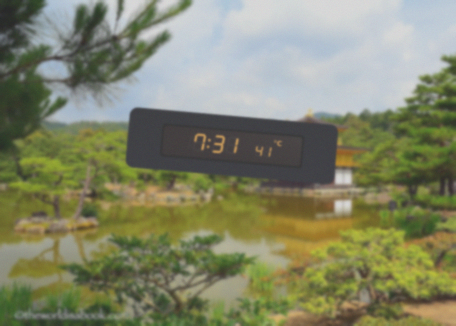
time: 7:31
